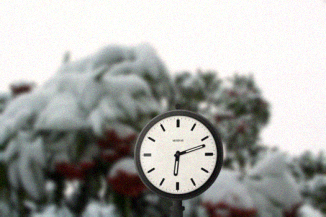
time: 6:12
